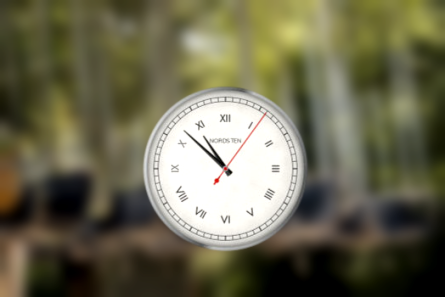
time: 10:52:06
